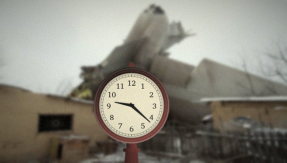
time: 9:22
